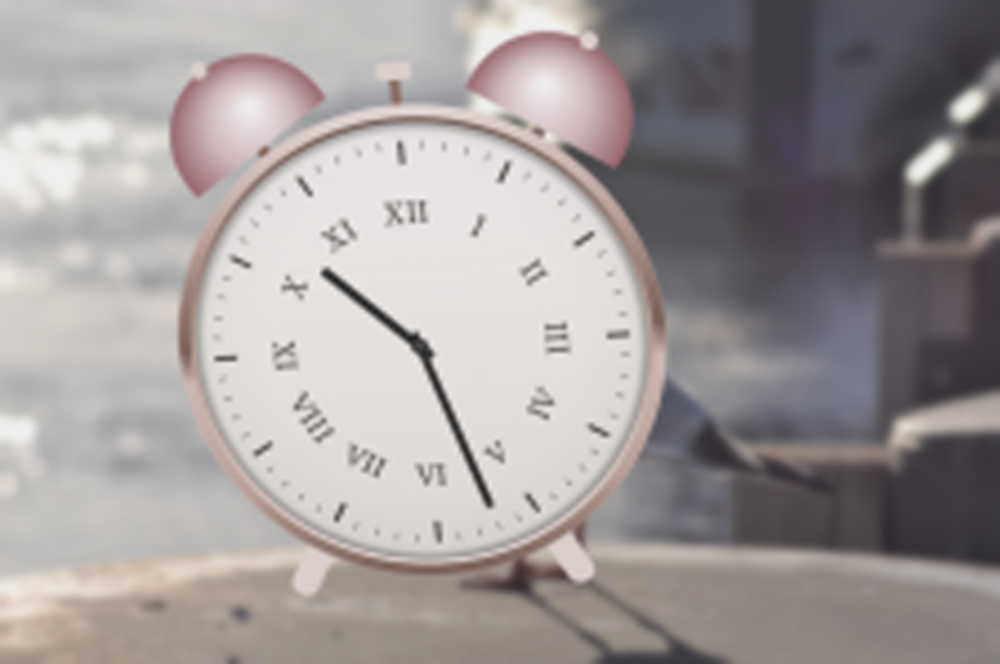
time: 10:27
